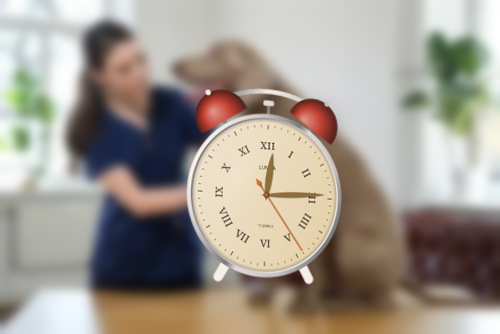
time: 12:14:24
